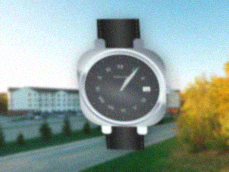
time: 1:06
